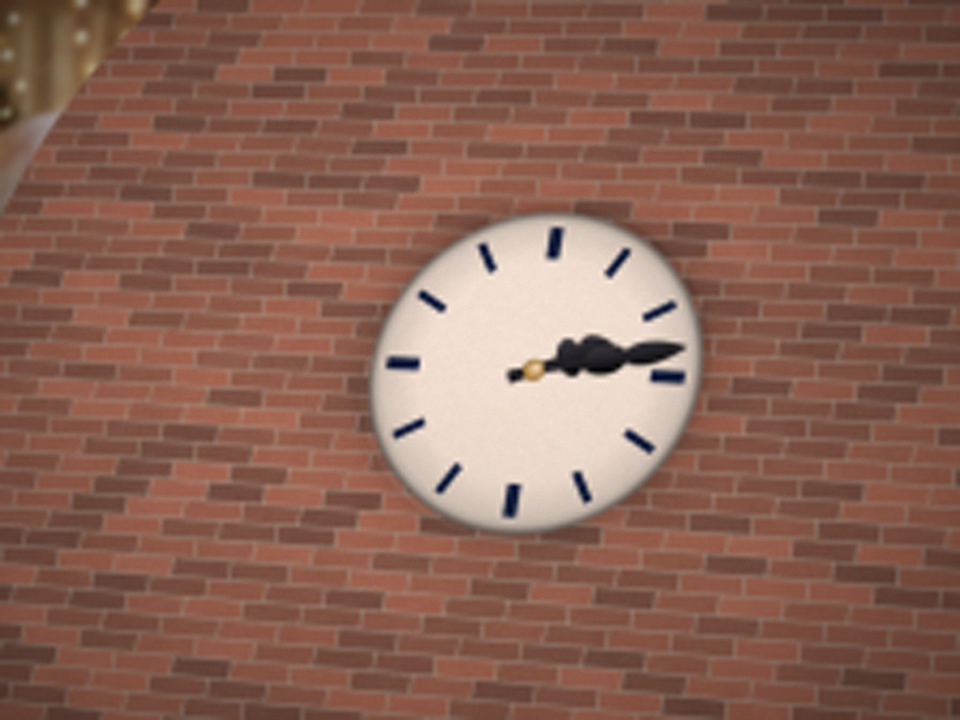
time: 2:13
